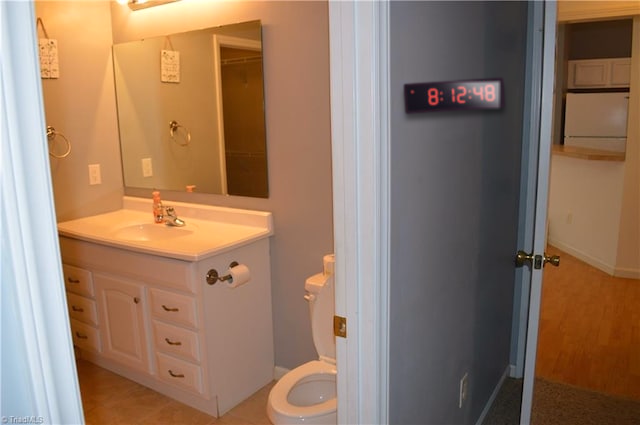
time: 8:12:48
